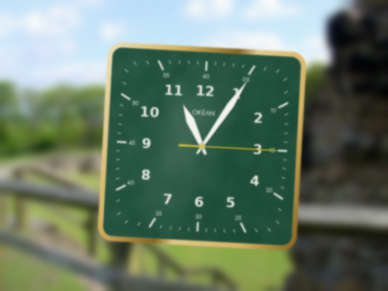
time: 11:05:15
